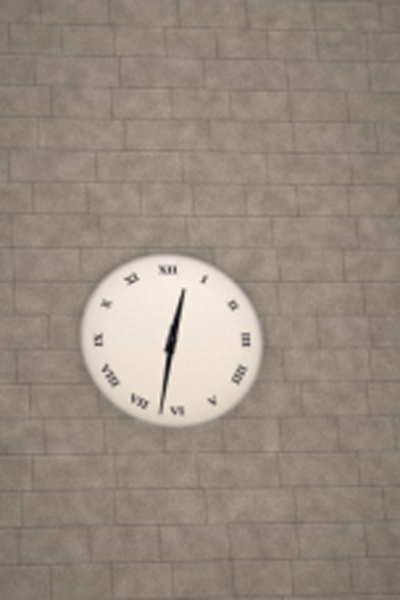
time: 12:32
